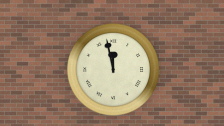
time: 11:58
